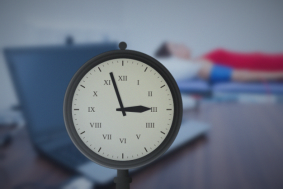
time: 2:57
